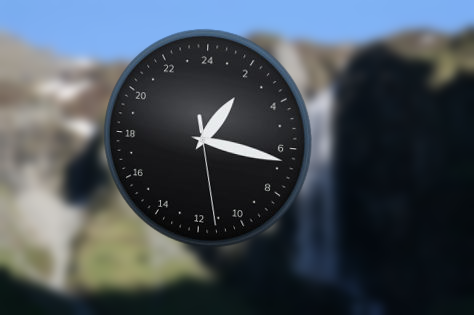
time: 2:16:28
